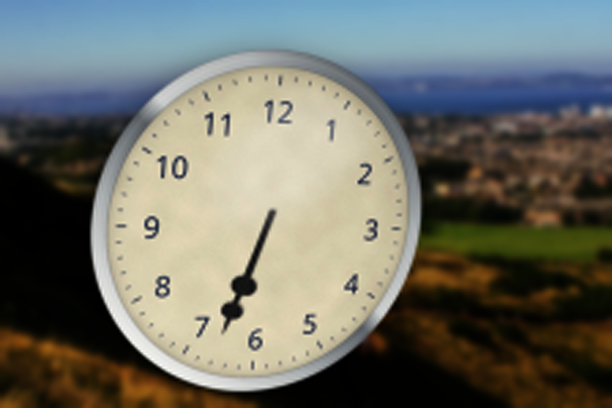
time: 6:33
